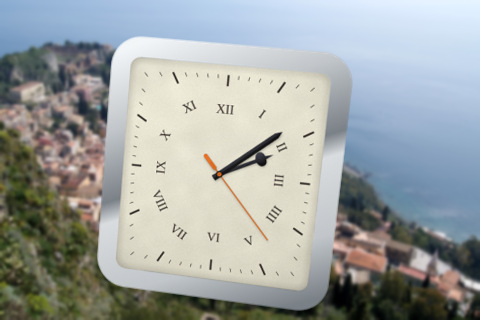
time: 2:08:23
